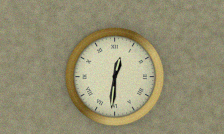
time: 12:31
